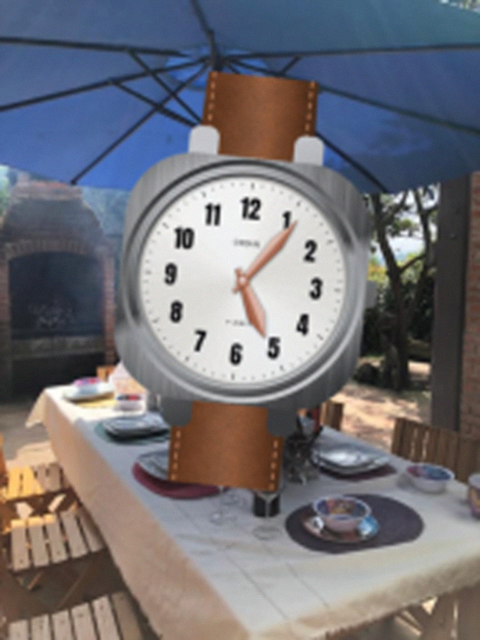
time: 5:06
